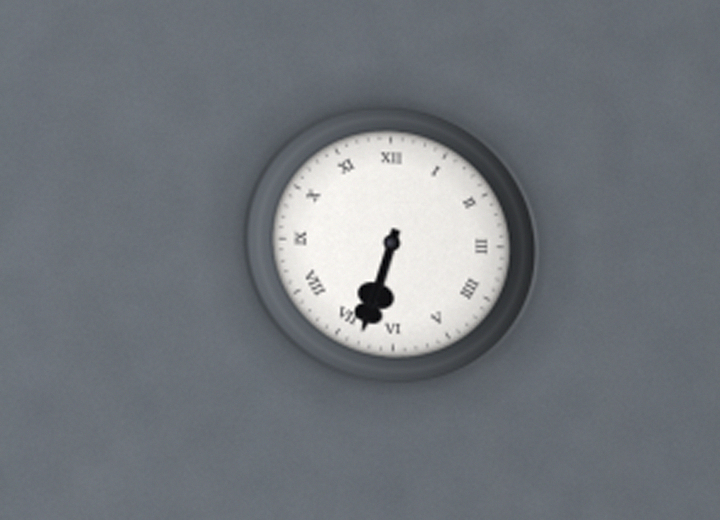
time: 6:33
